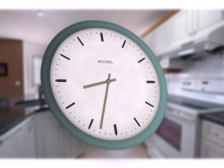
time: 8:33
